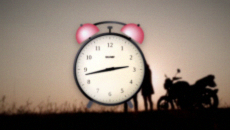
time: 2:43
